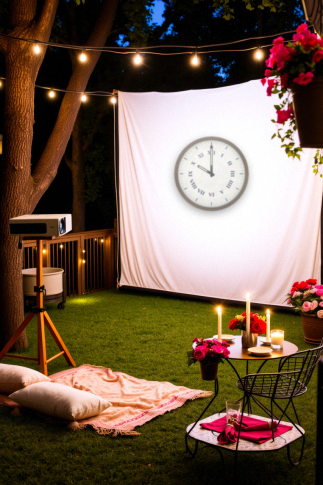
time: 10:00
